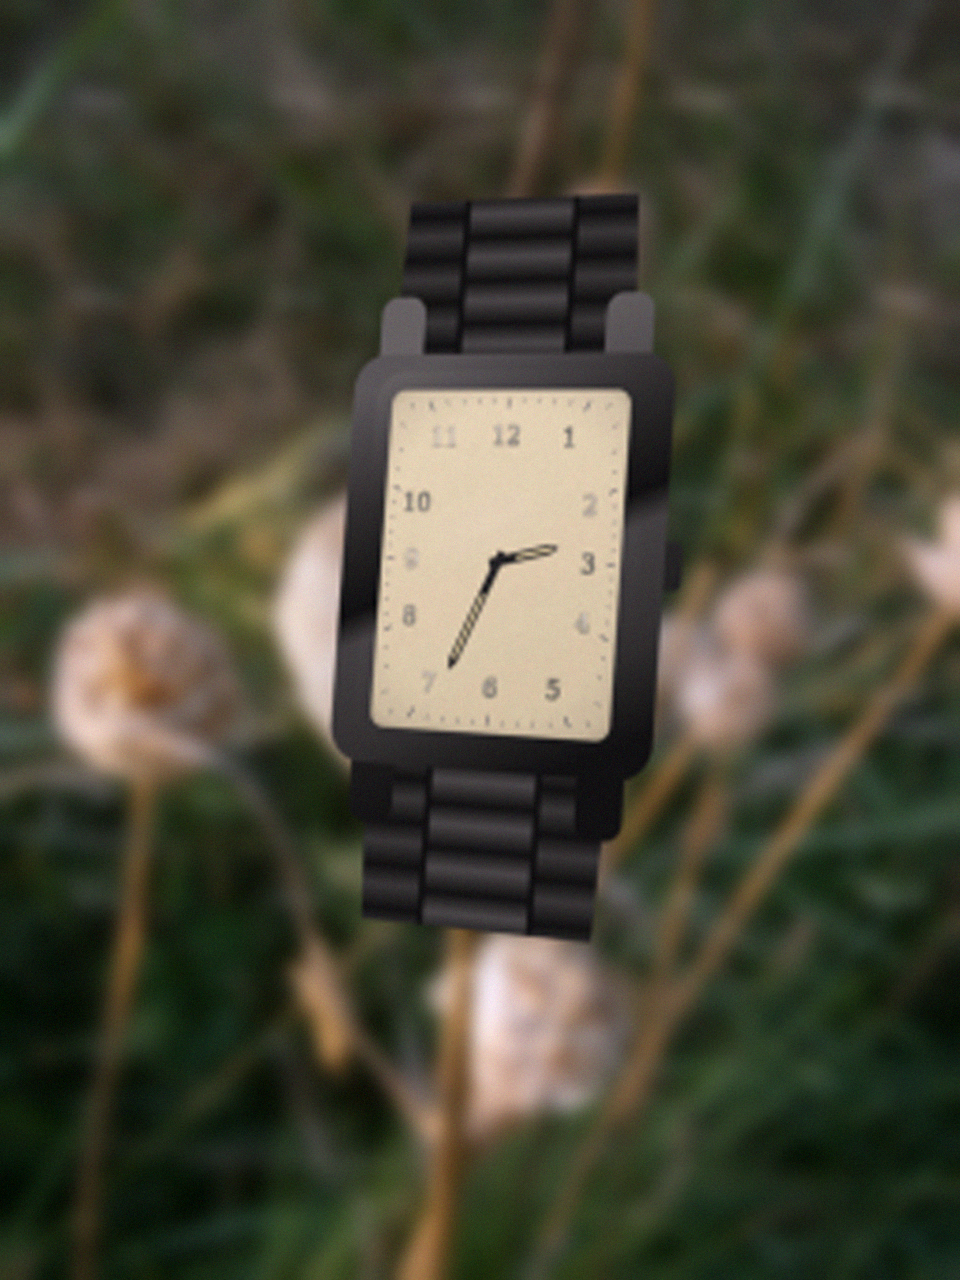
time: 2:34
